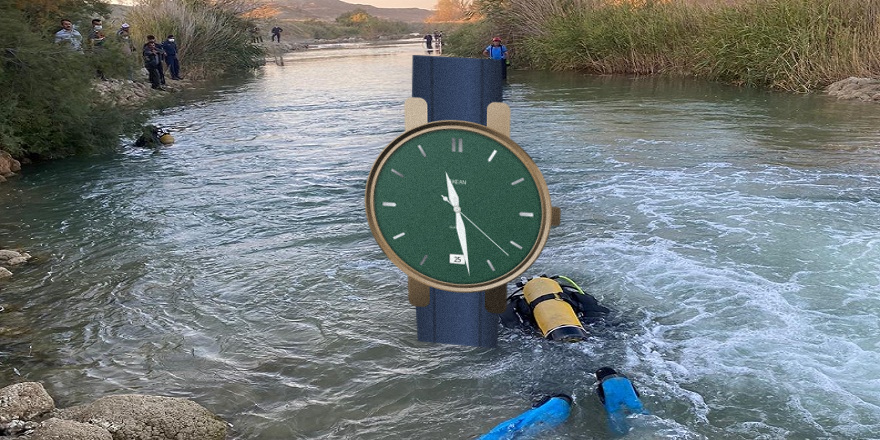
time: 11:28:22
